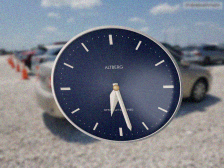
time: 6:28
